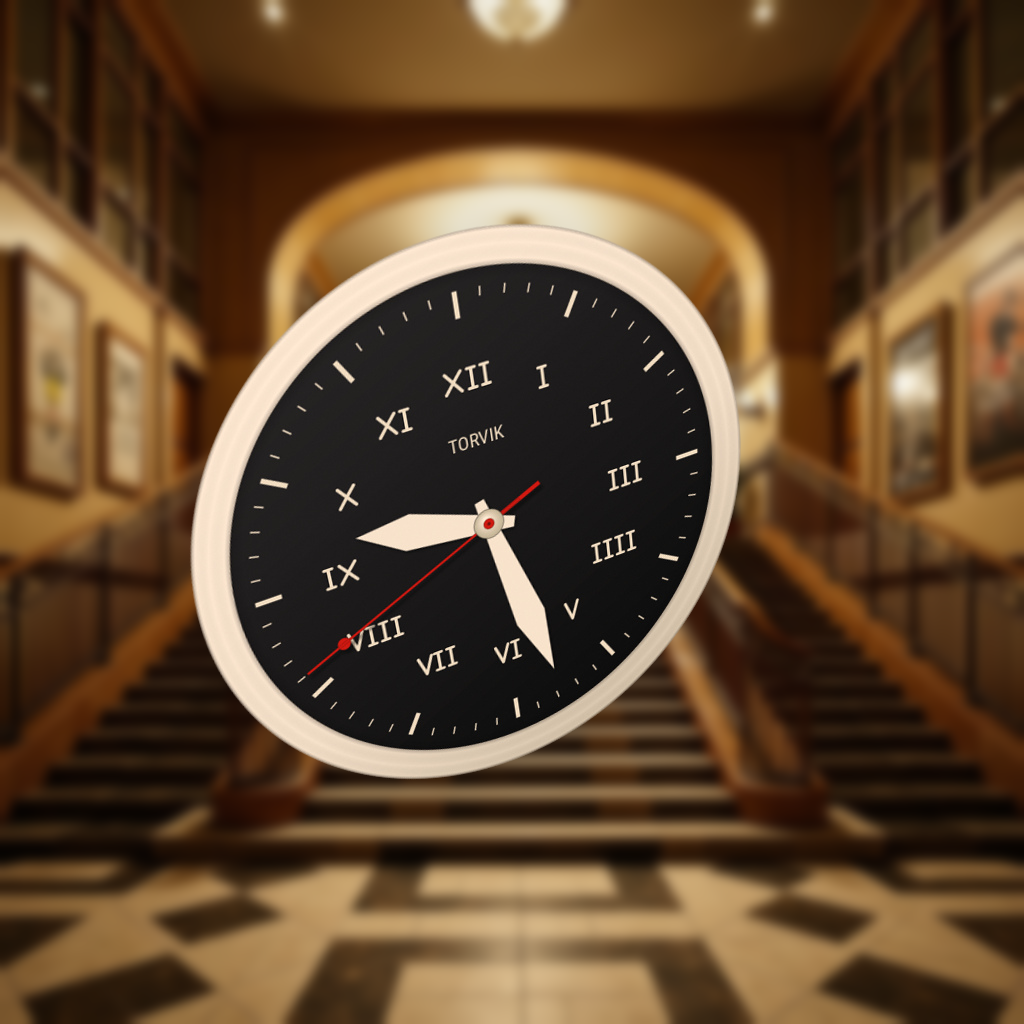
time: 9:27:41
